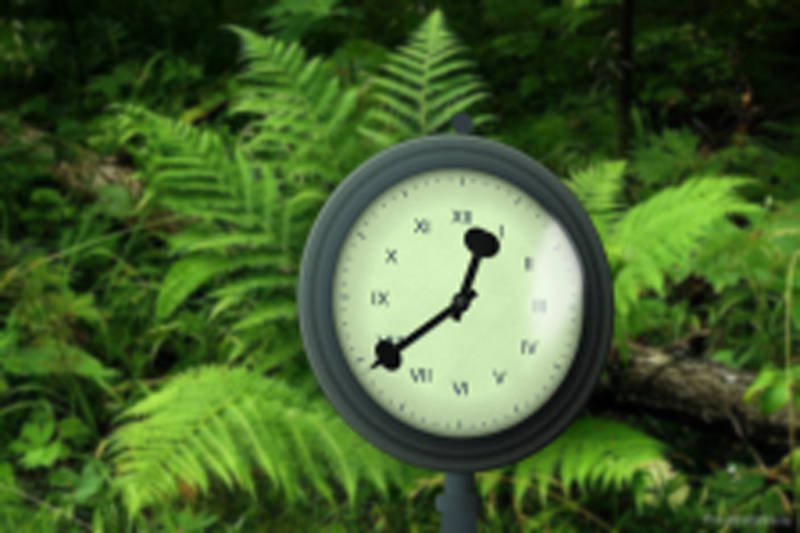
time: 12:39
